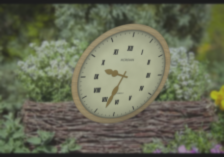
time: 9:33
